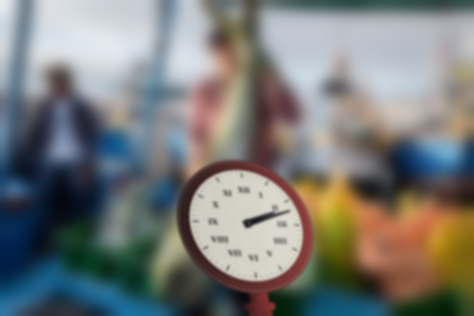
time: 2:12
